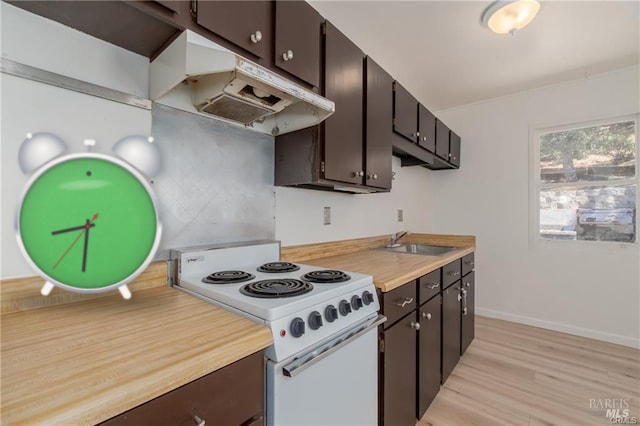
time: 8:30:36
